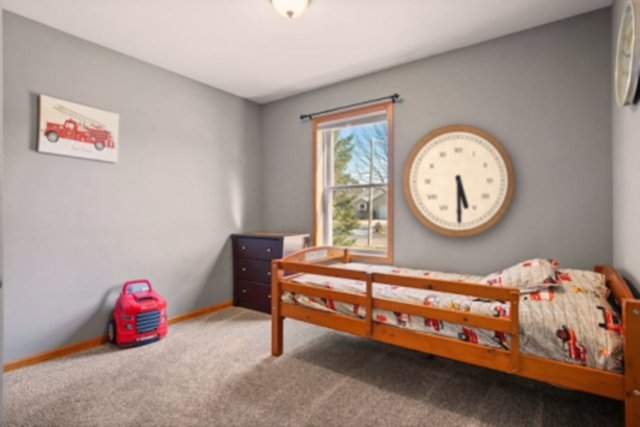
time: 5:30
